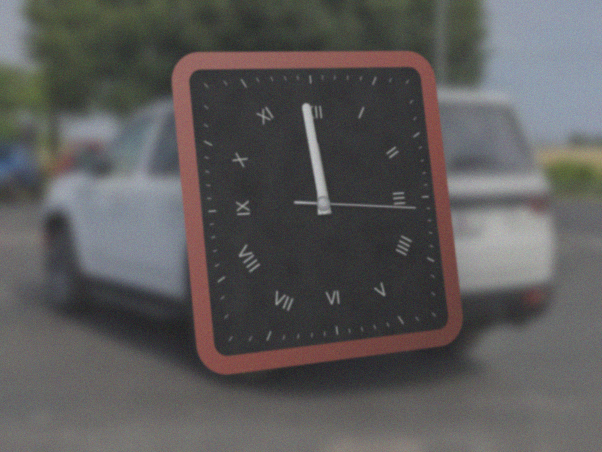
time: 11:59:16
